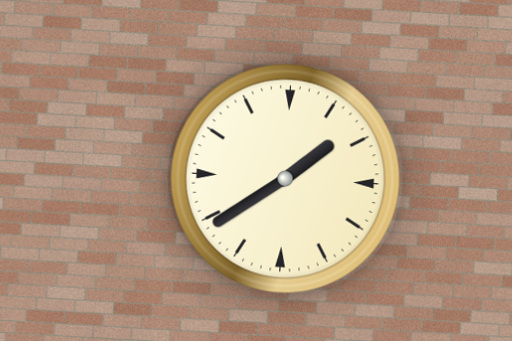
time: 1:39
